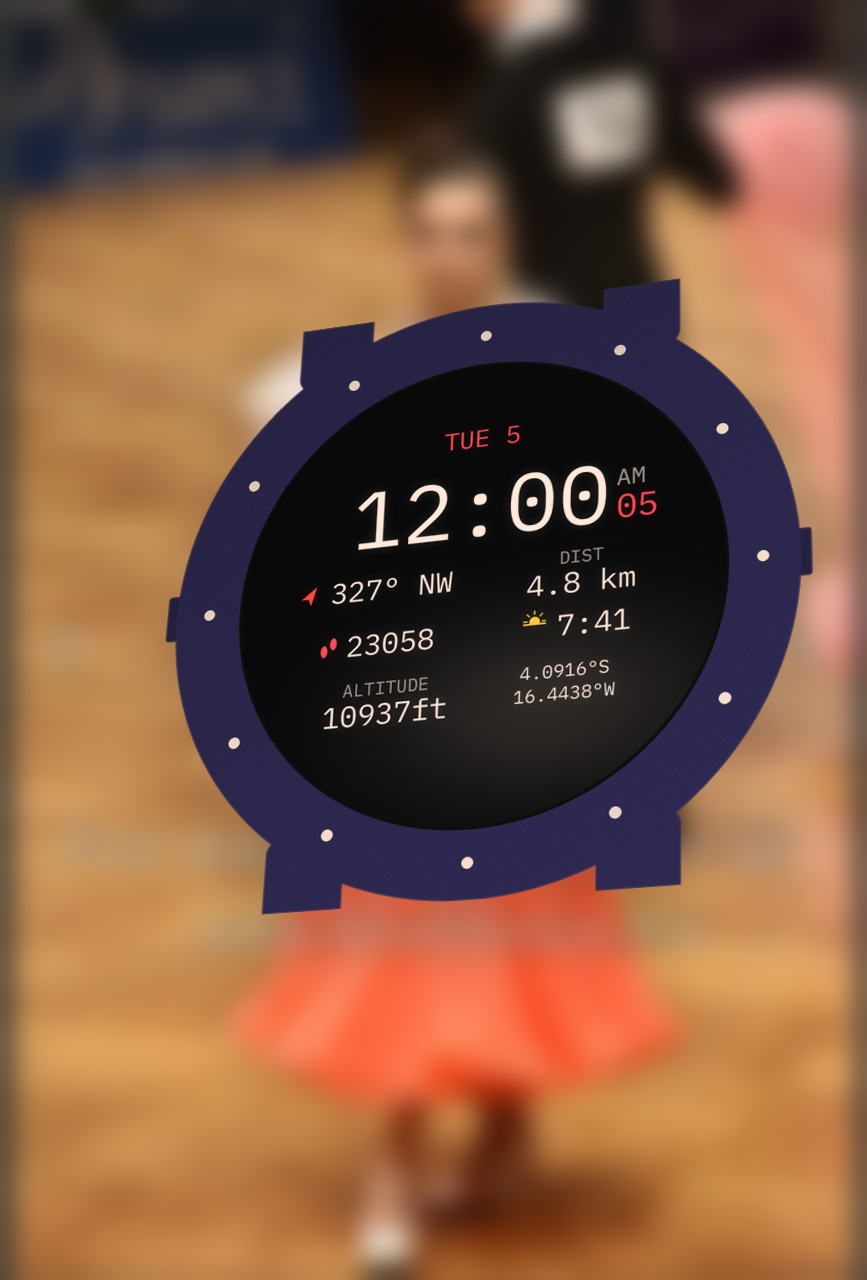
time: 12:00:05
